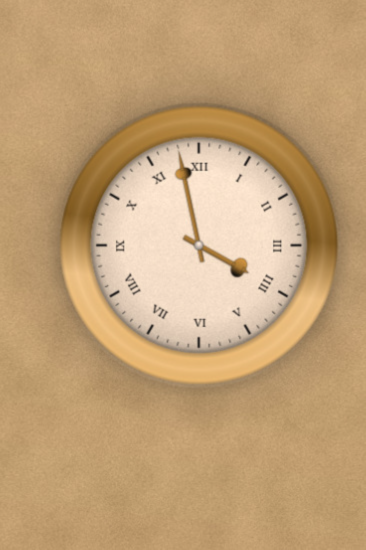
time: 3:58
